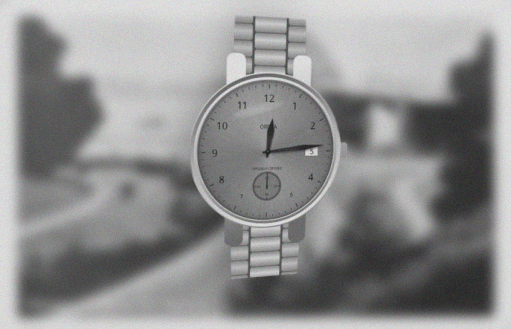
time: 12:14
